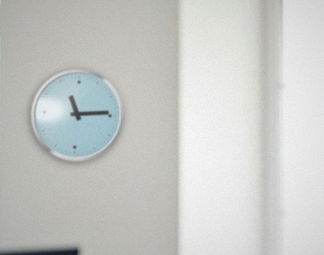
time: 11:14
